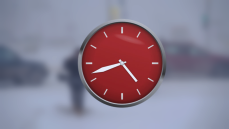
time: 4:42
